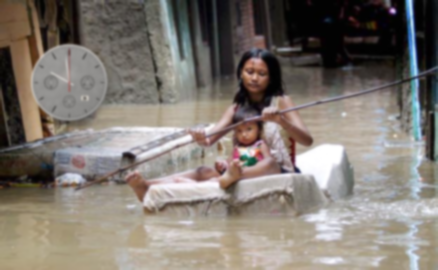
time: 9:59
